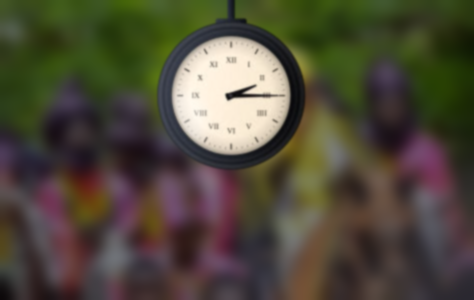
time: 2:15
